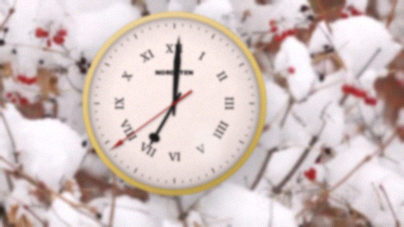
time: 7:00:39
